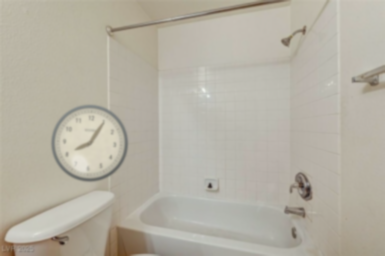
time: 8:05
